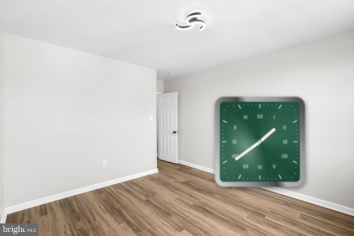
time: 1:39
